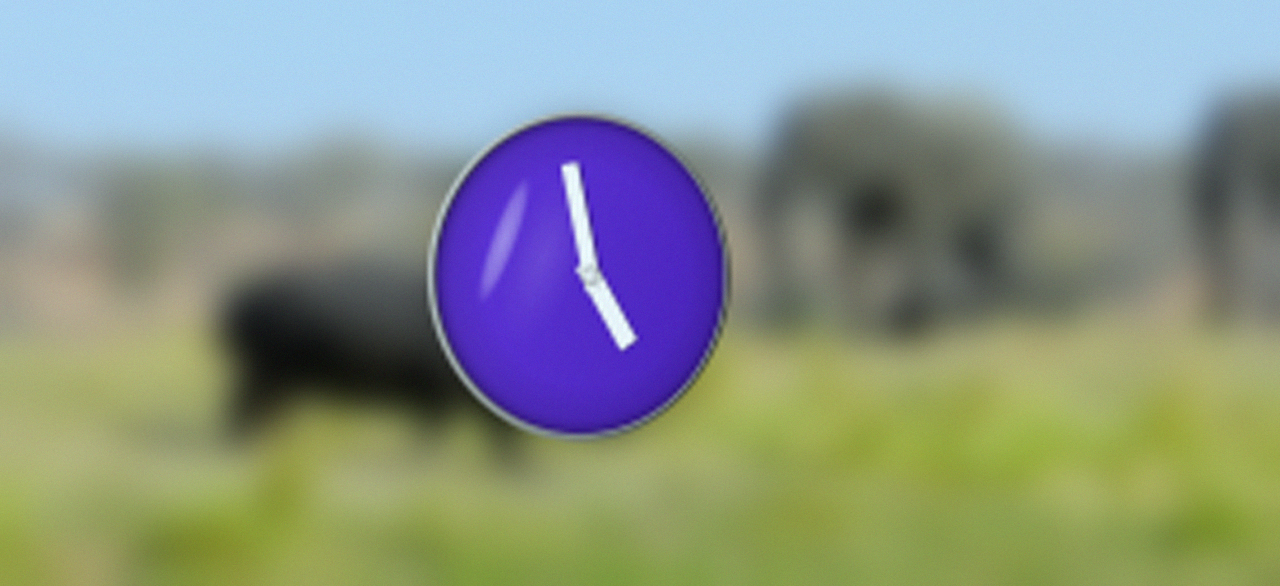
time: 4:58
